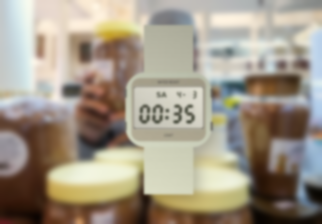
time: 0:35
